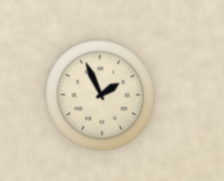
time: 1:56
